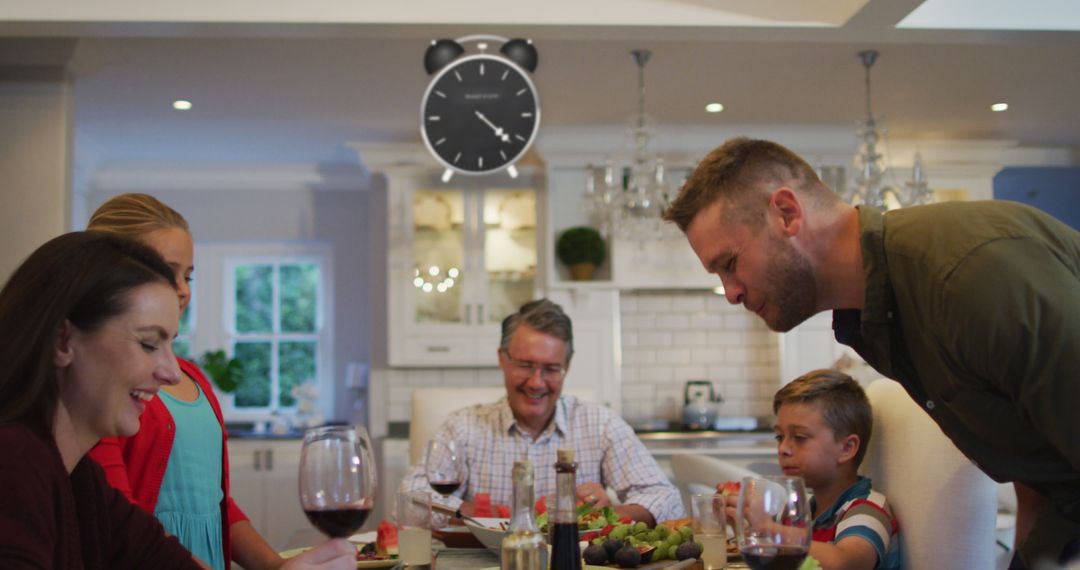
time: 4:22
